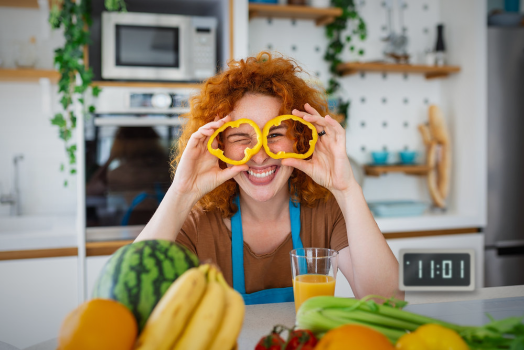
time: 11:01
